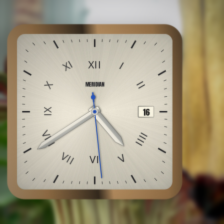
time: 4:39:29
